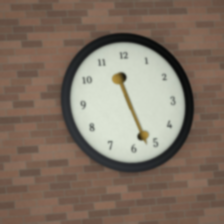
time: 11:27
